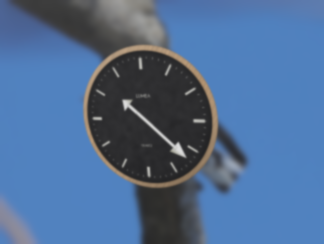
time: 10:22
